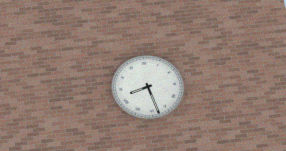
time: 8:28
